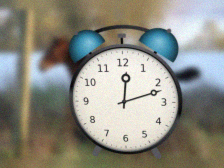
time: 12:12
